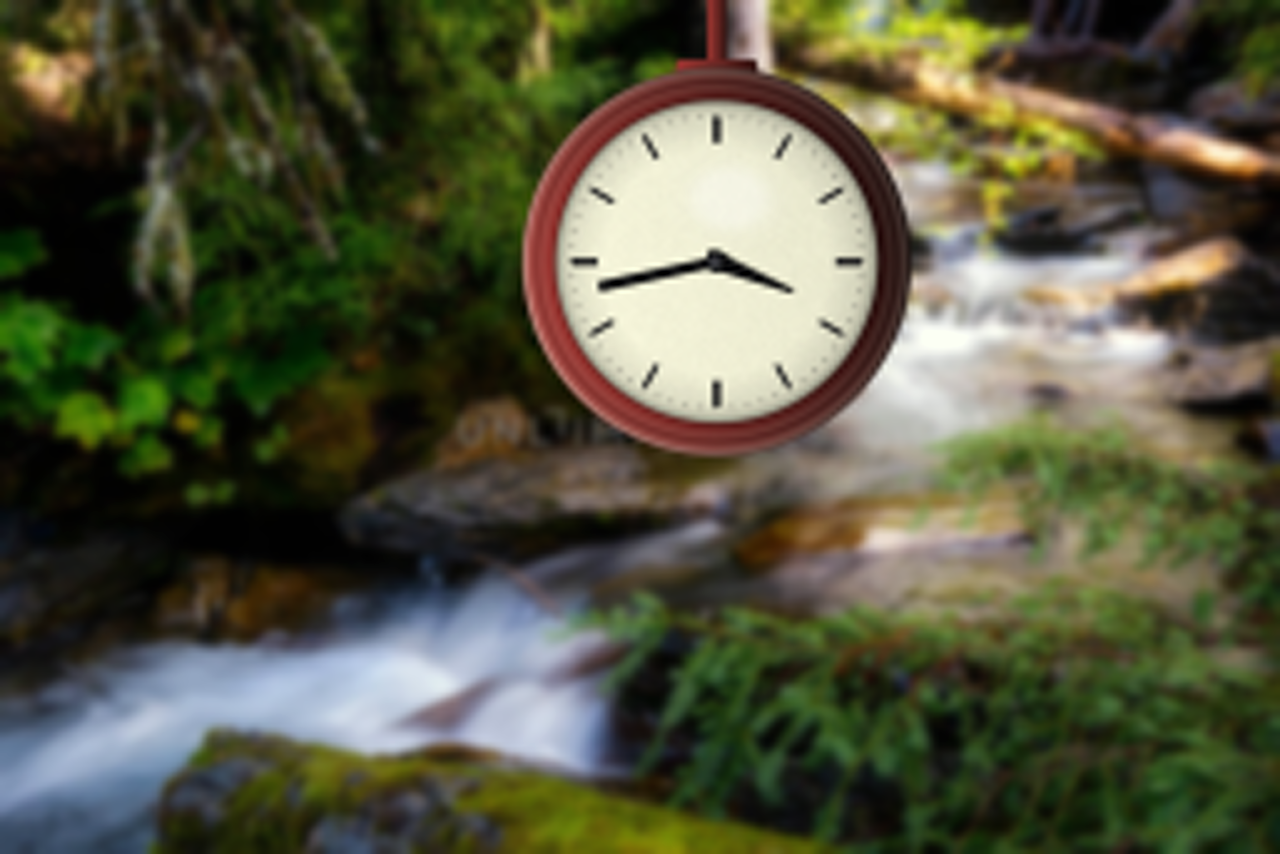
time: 3:43
